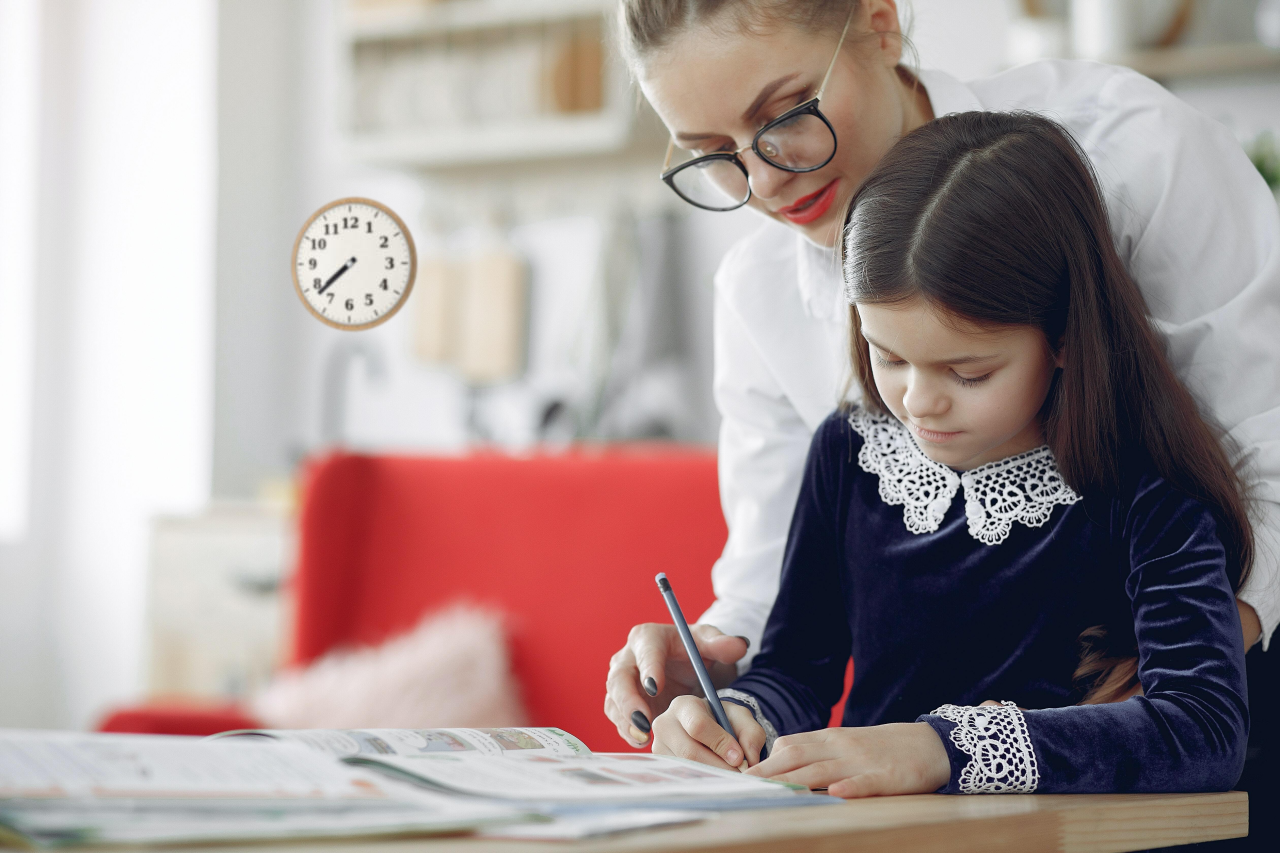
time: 7:38
